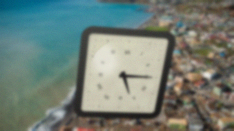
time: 5:15
